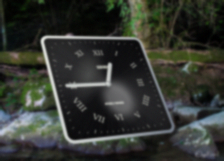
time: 12:45
